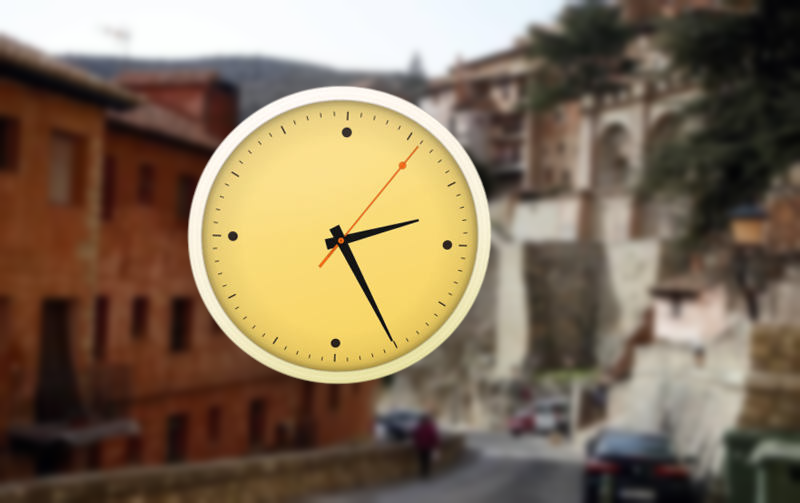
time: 2:25:06
